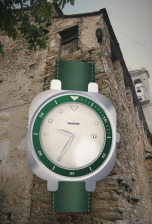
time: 9:35
